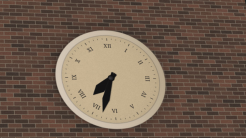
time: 7:33
